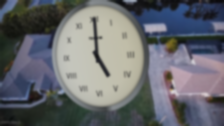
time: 5:00
